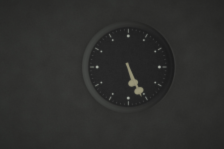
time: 5:26
